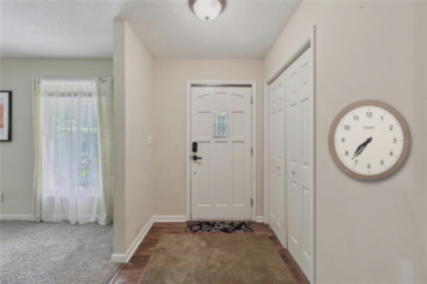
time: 7:37
